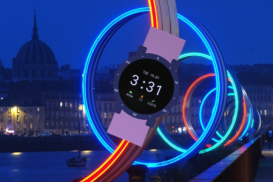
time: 3:31
